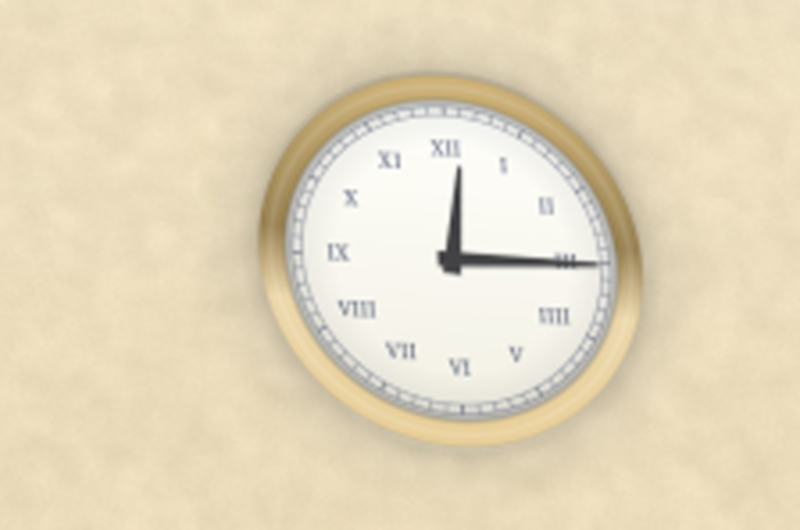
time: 12:15
